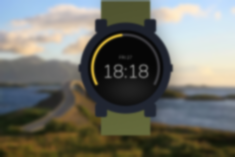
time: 18:18
